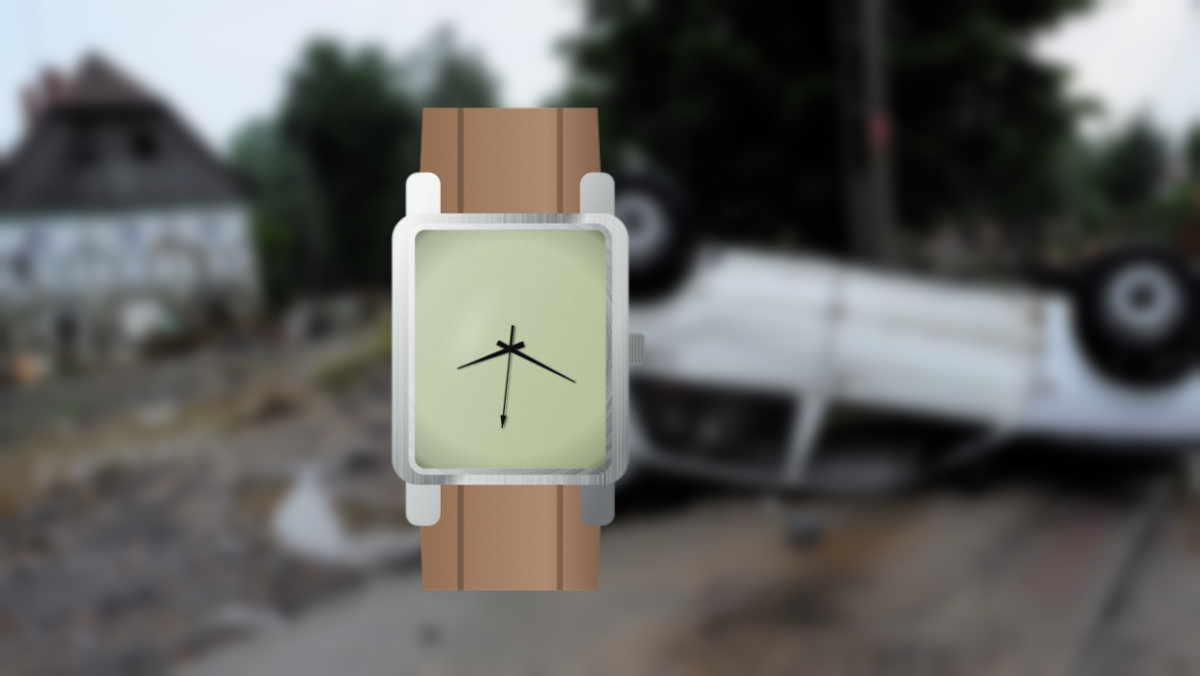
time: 8:19:31
